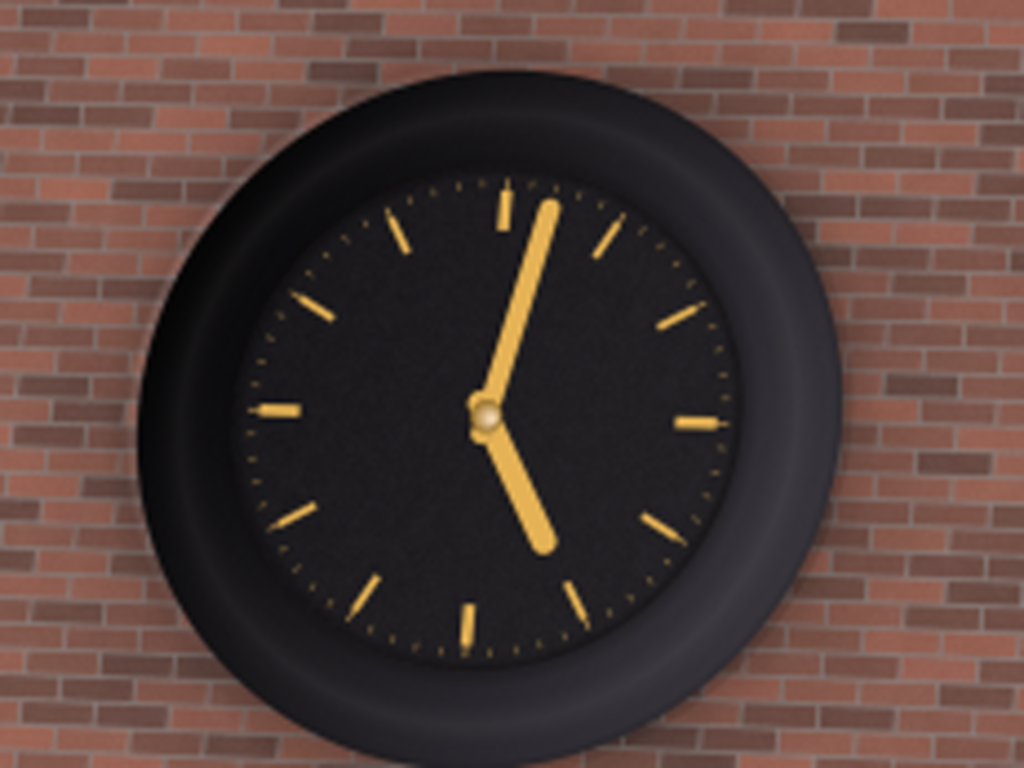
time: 5:02
